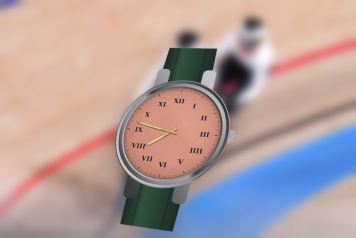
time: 7:47
